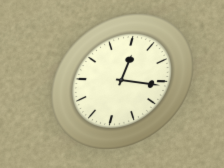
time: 12:16
